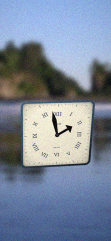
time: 1:58
